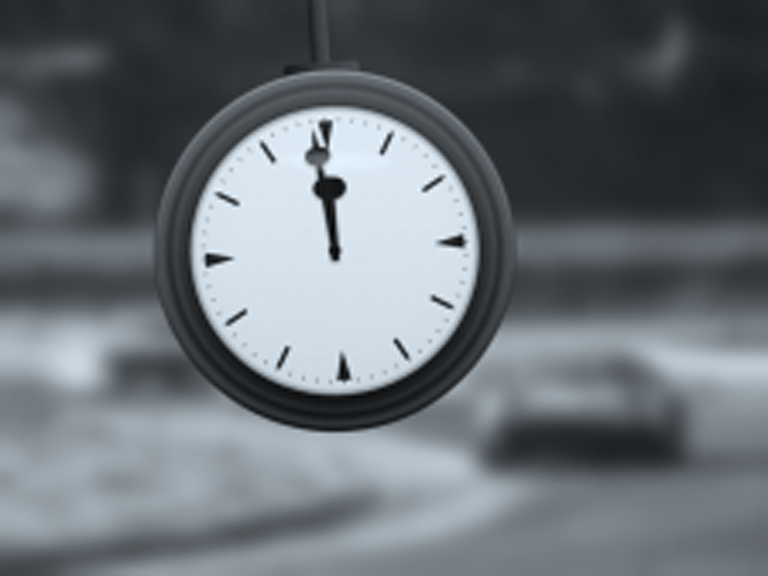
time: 11:59
